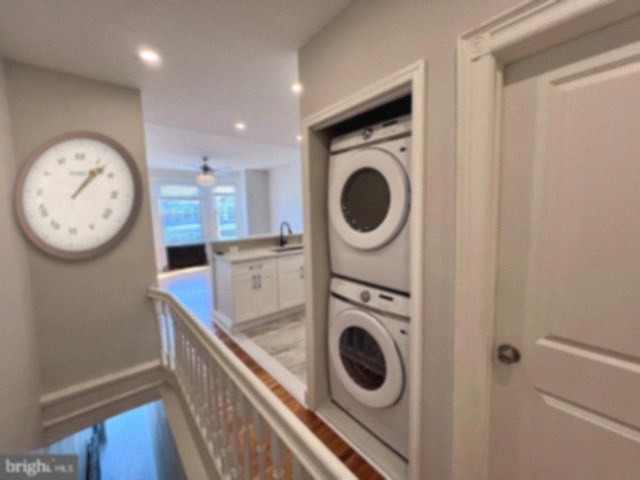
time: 1:07
